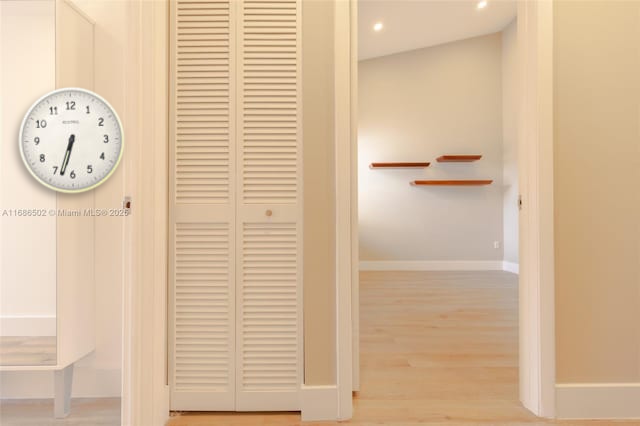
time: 6:33
